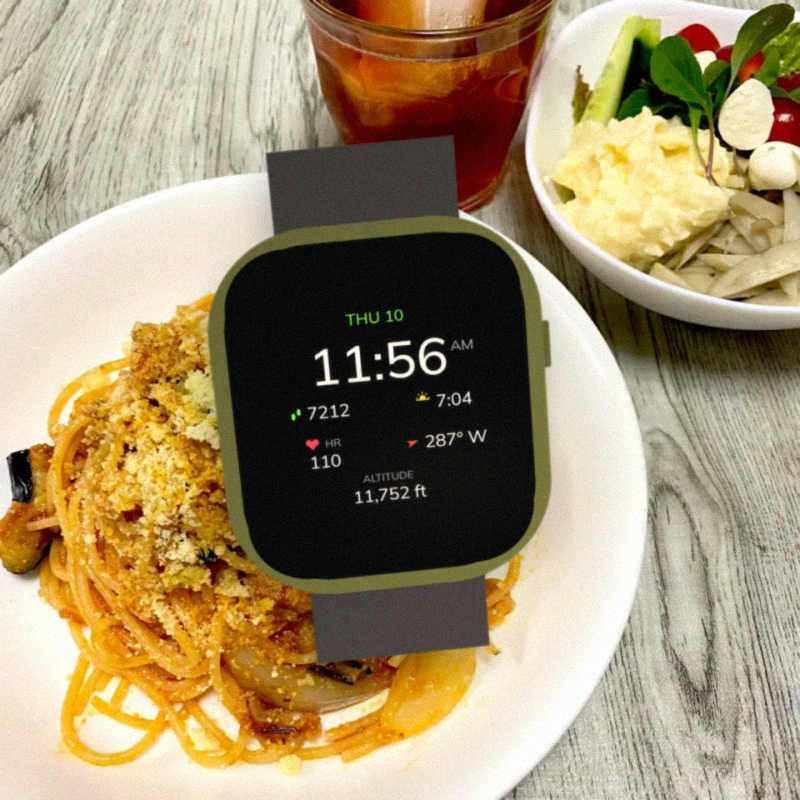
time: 11:56
